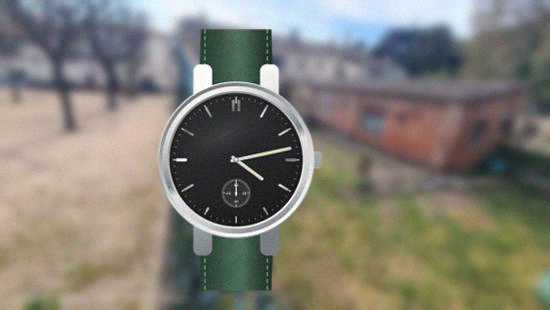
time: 4:13
